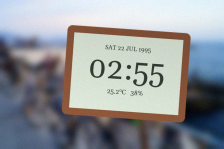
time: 2:55
